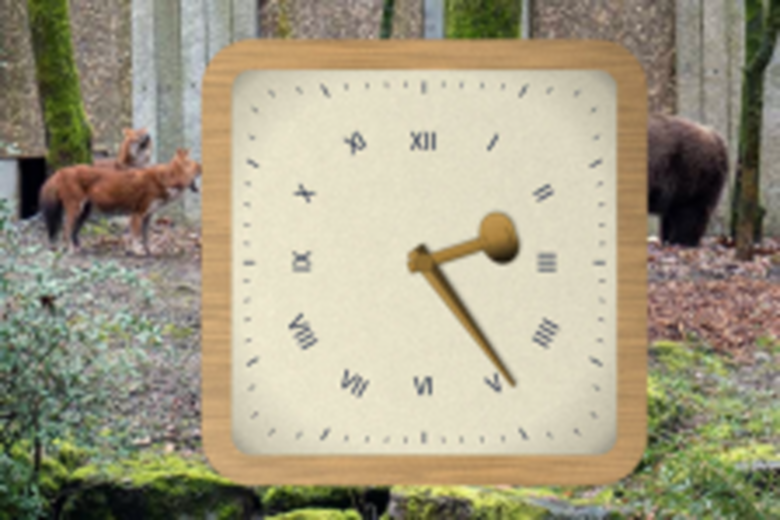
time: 2:24
